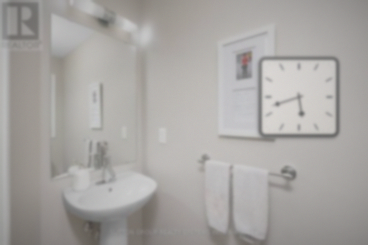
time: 5:42
